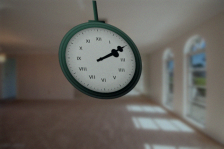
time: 2:10
